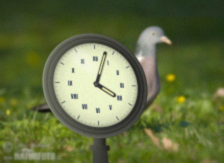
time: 4:03
